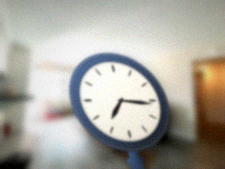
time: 7:16
